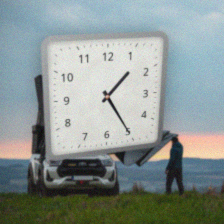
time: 1:25
